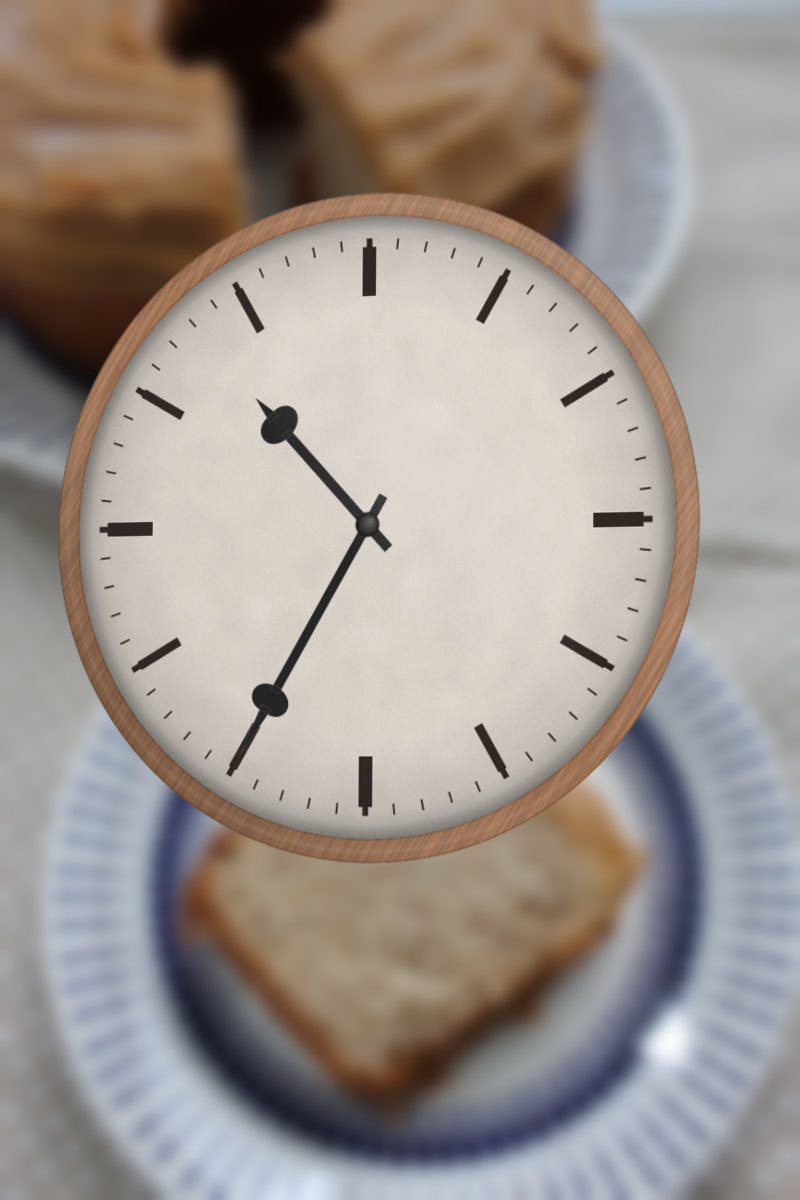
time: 10:35
